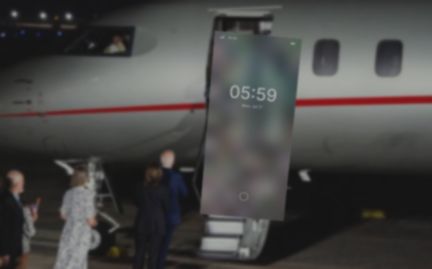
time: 5:59
